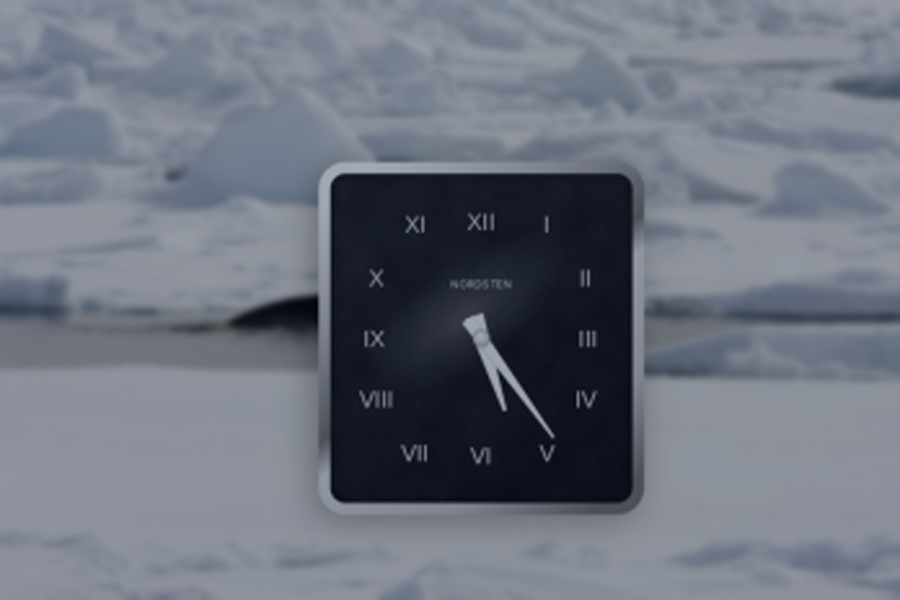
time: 5:24
